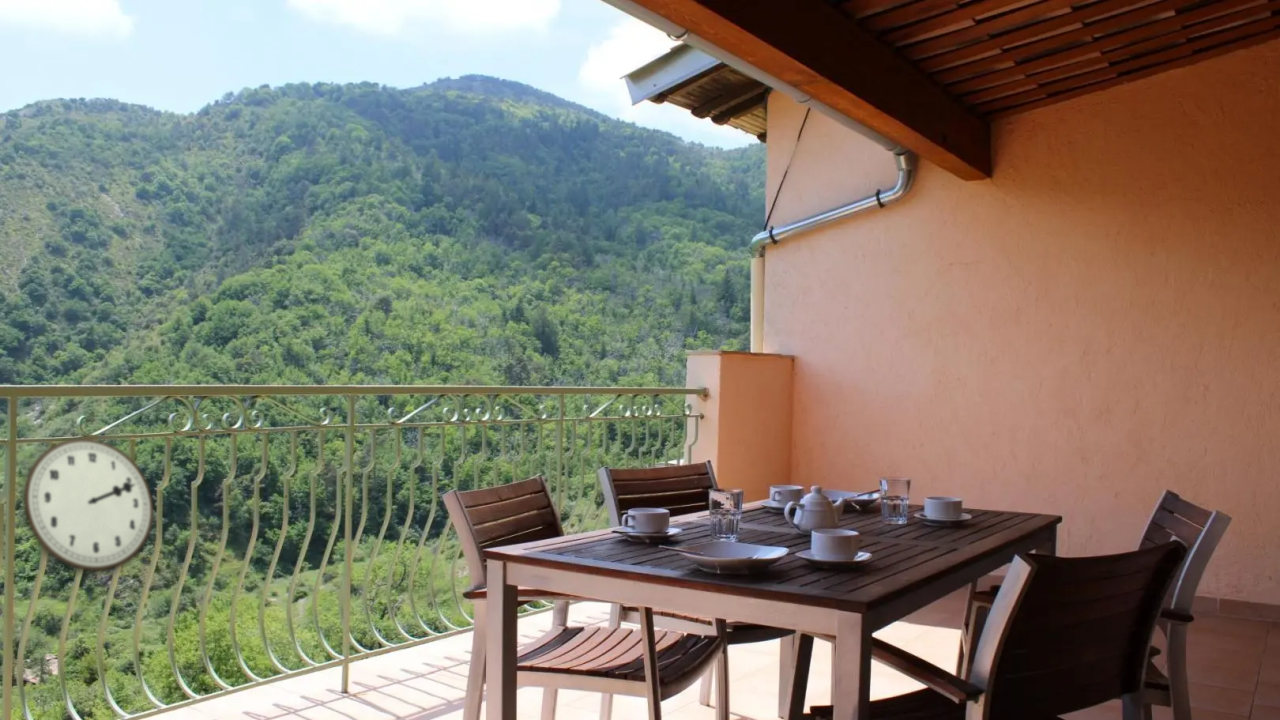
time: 2:11
